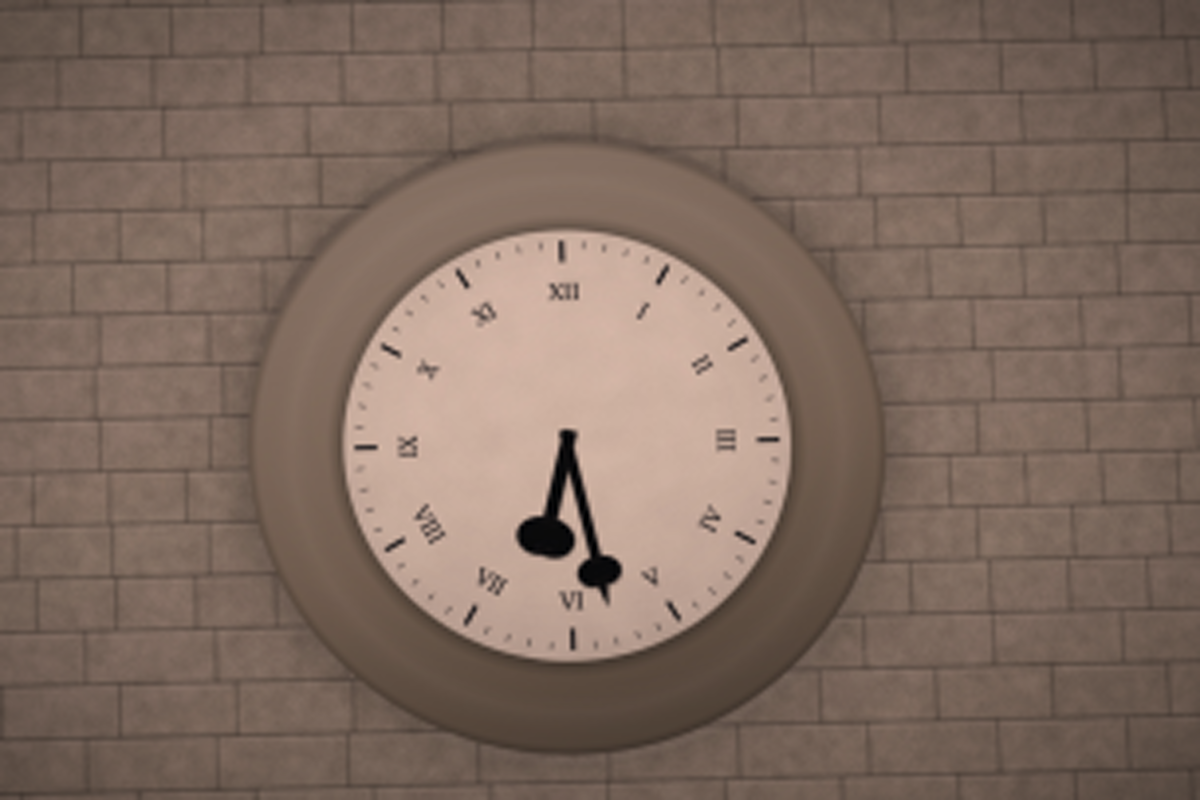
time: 6:28
